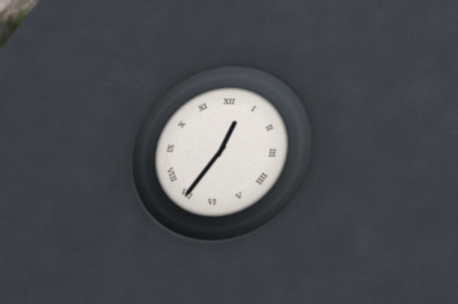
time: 12:35
